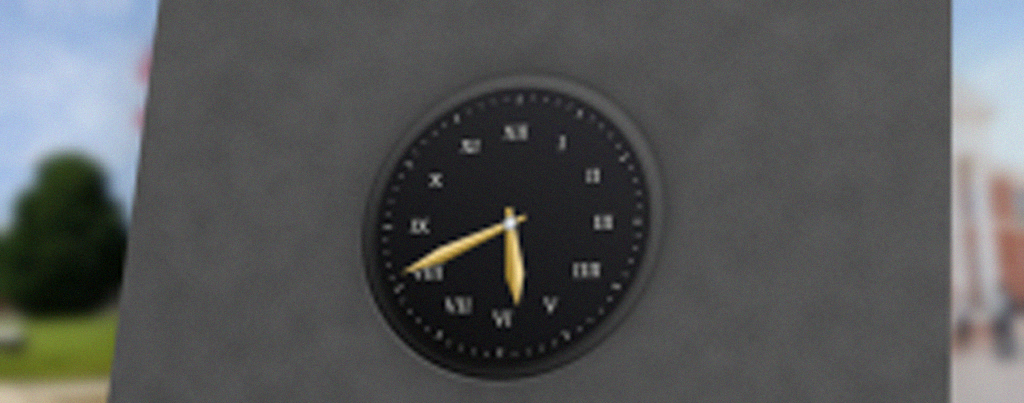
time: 5:41
